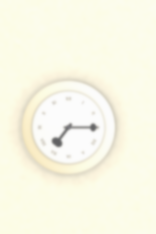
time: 7:15
